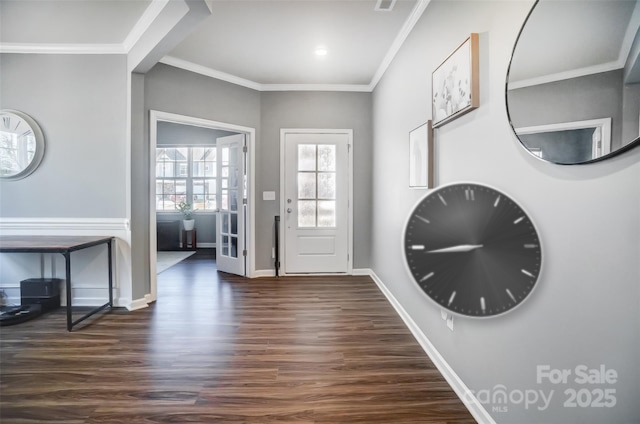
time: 8:44
